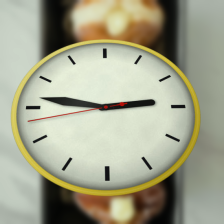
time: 2:46:43
